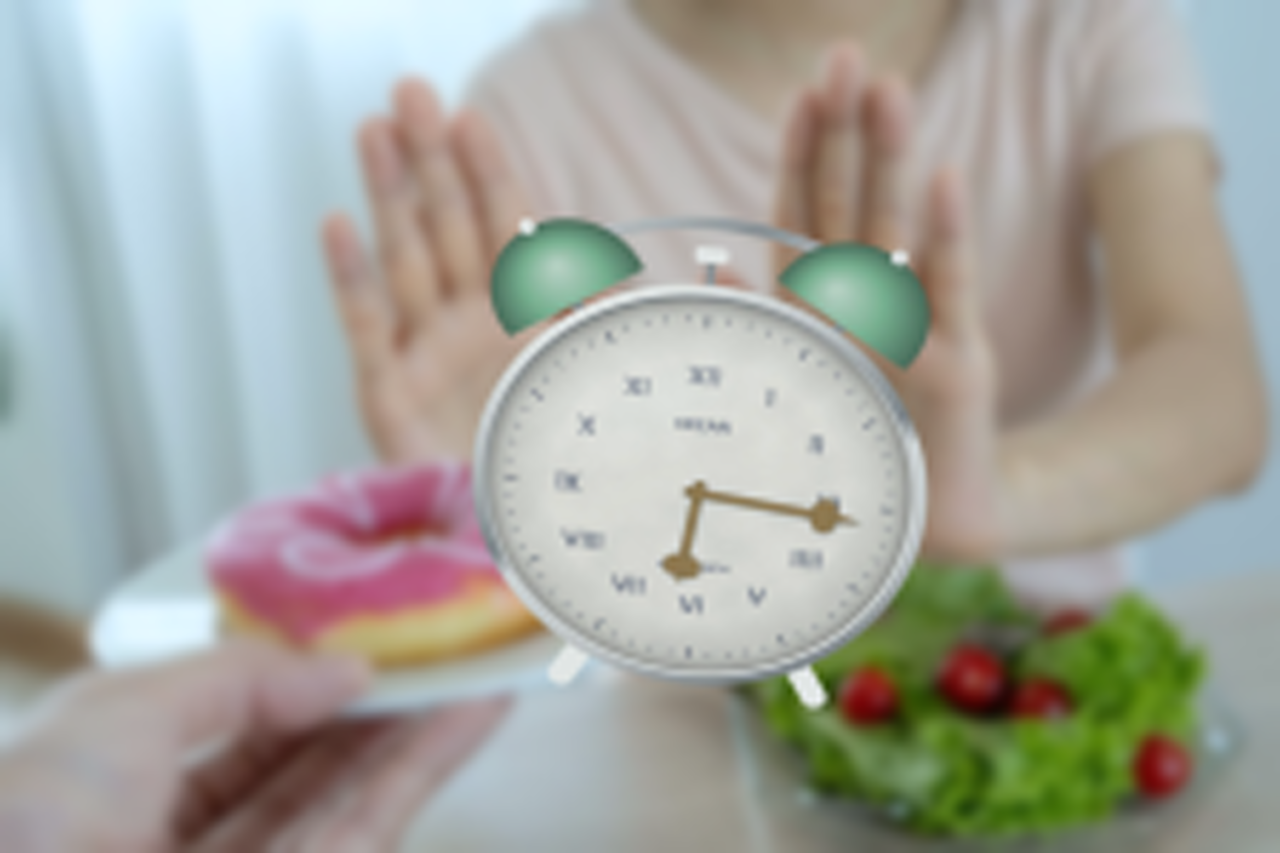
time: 6:16
